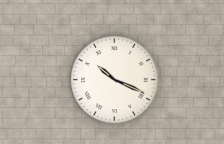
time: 10:19
